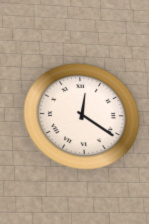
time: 12:21
